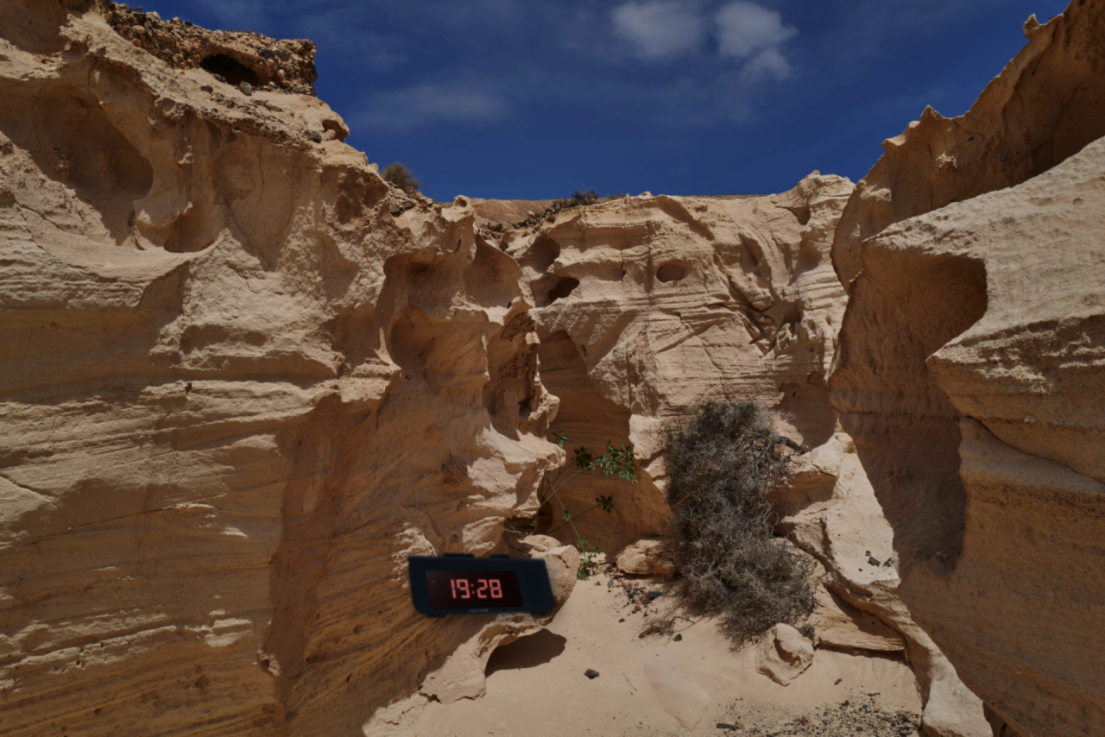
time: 19:28
